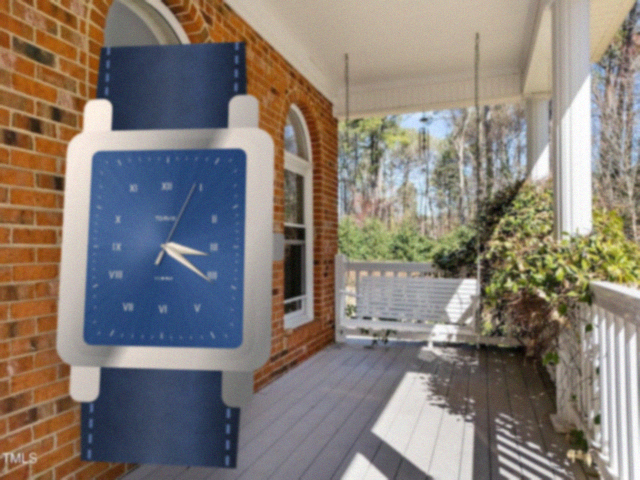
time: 3:21:04
